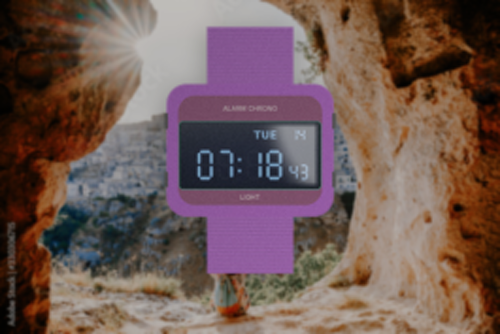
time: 7:18:43
